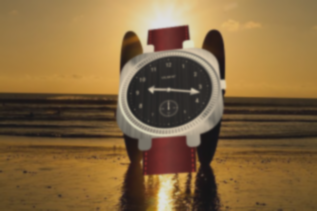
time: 9:17
